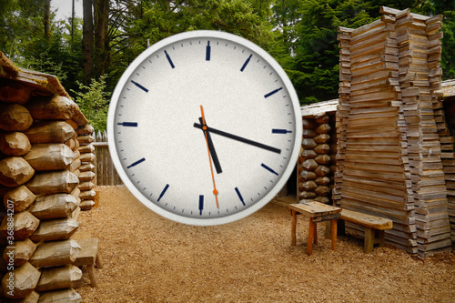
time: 5:17:28
